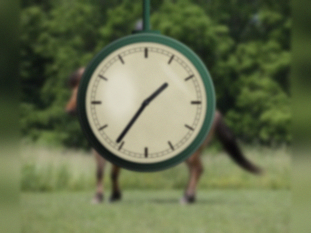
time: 1:36
